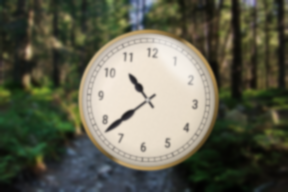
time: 10:38
